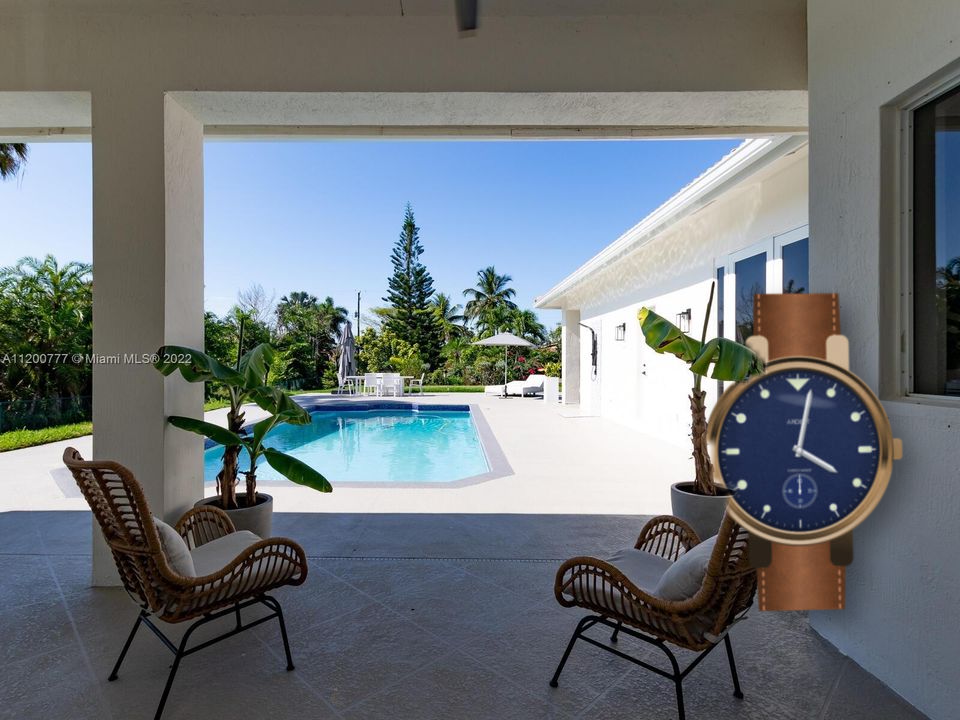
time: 4:02
